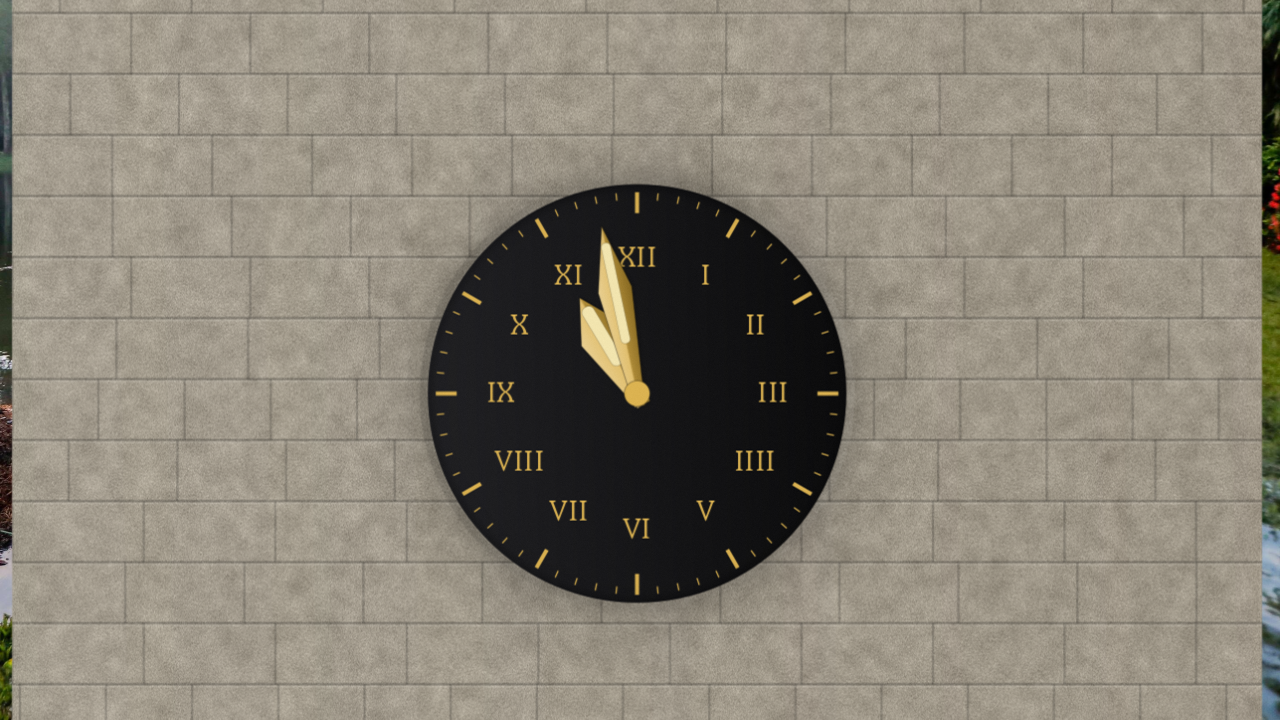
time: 10:58
